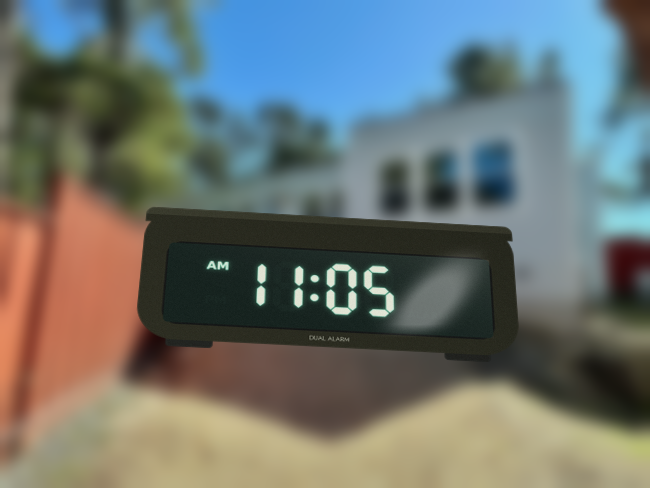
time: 11:05
